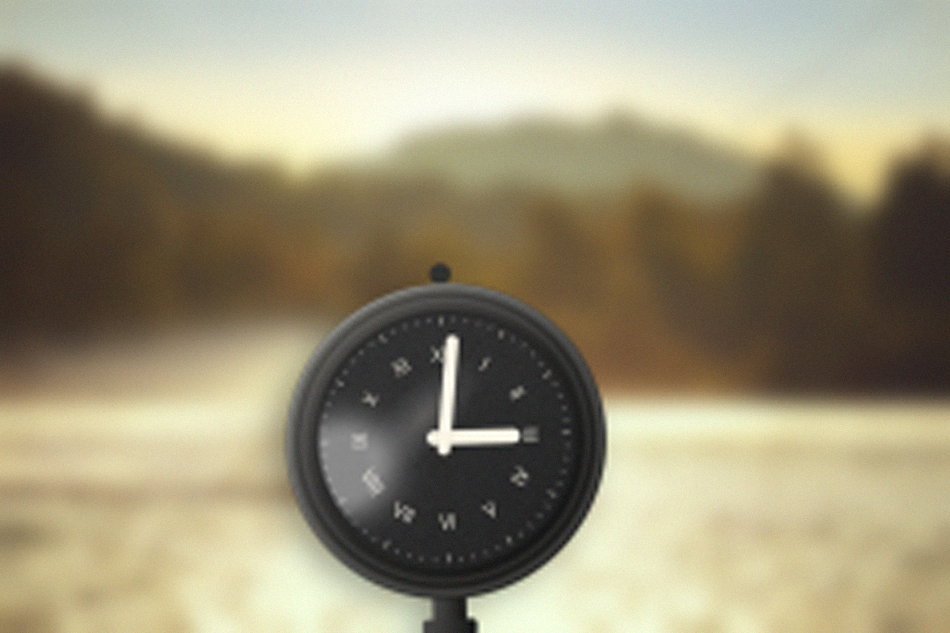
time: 3:01
